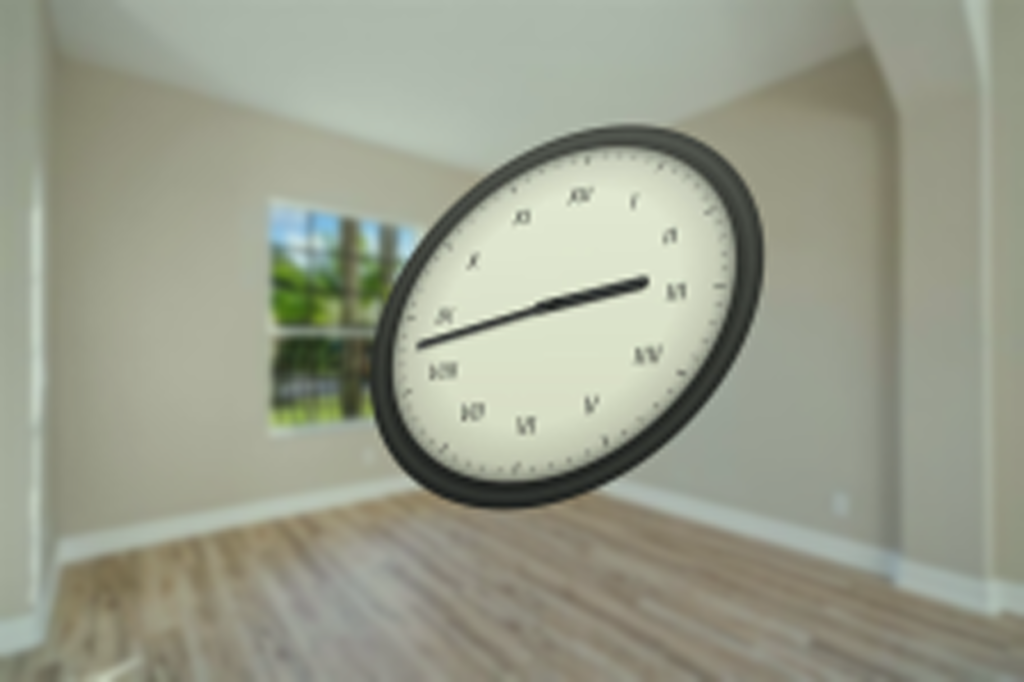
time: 2:43
